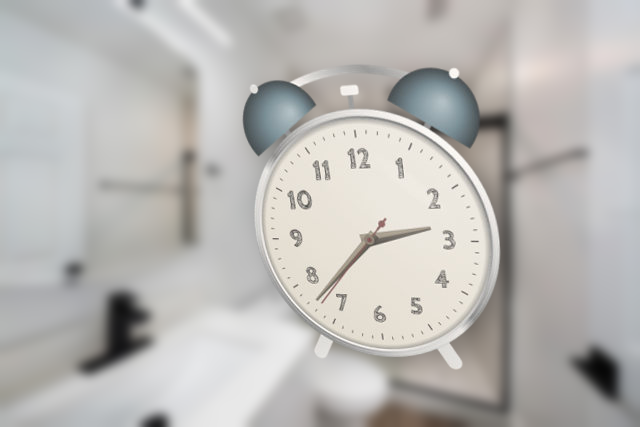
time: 2:37:37
